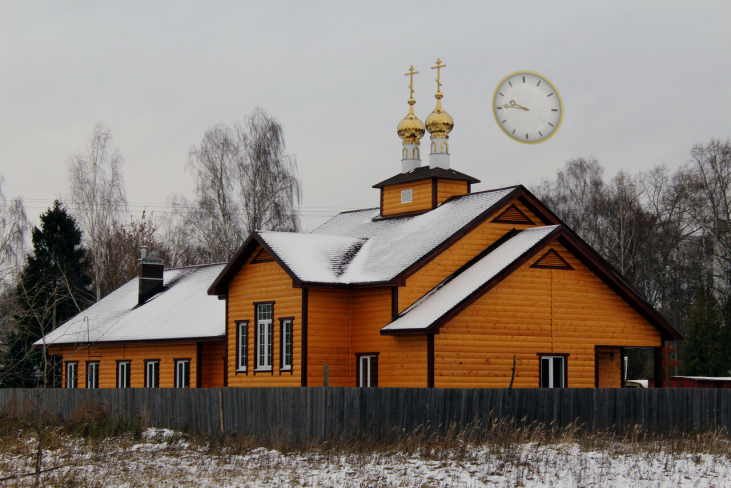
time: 9:46
